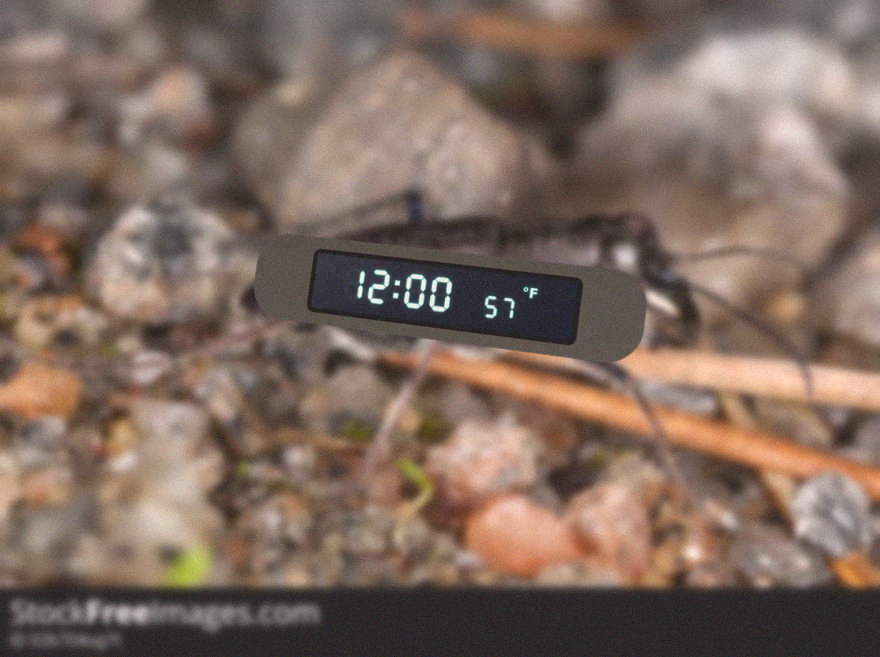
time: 12:00
